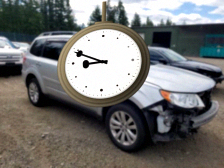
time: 8:49
